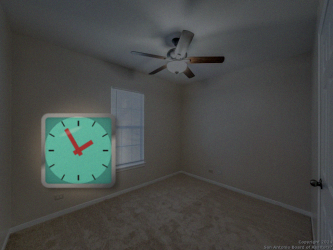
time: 1:55
